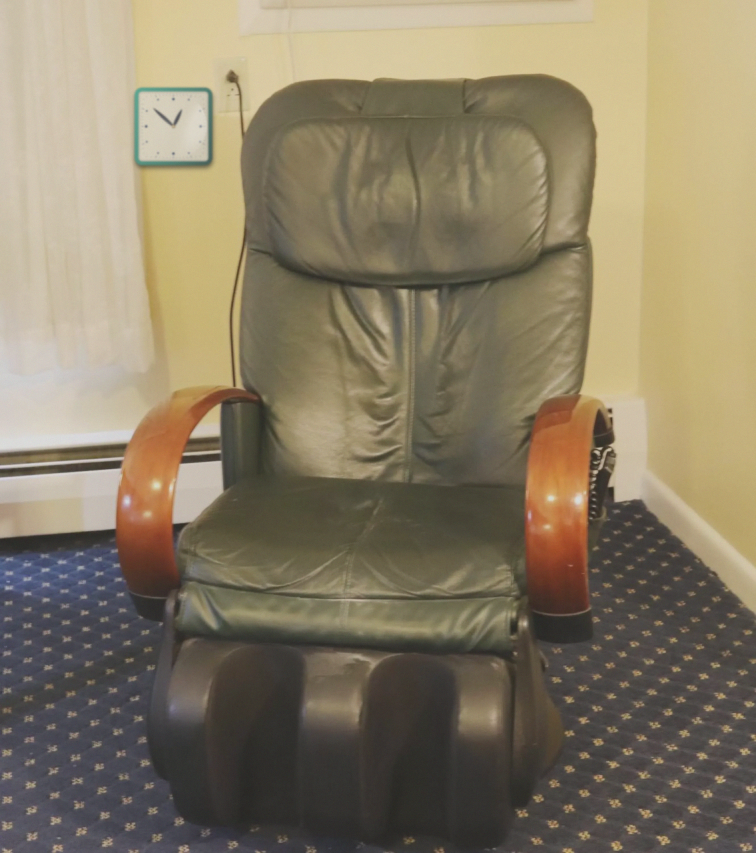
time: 12:52
